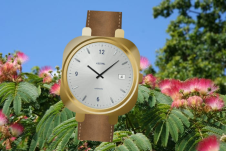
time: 10:08
